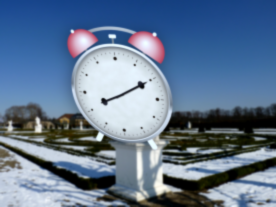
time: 8:10
